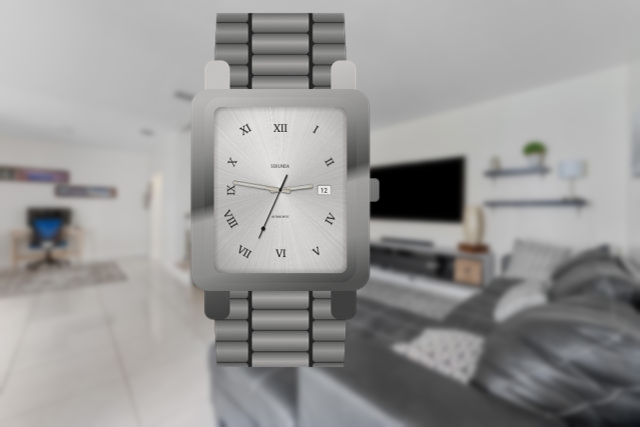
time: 2:46:34
